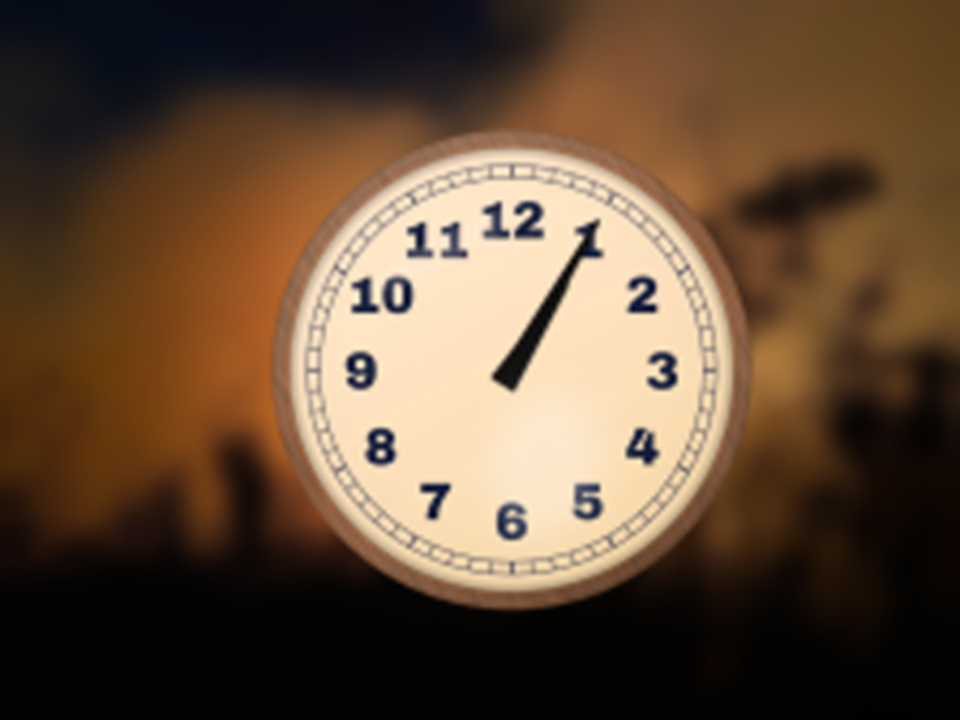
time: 1:05
